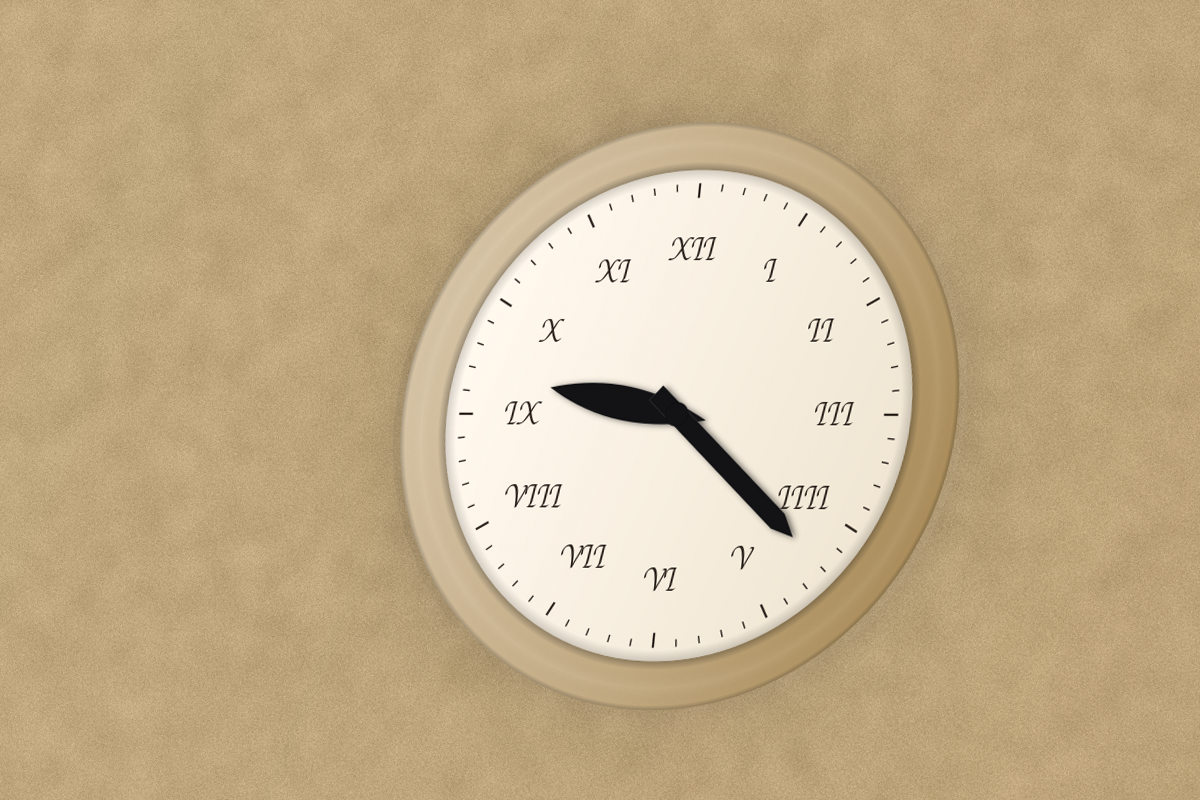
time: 9:22
